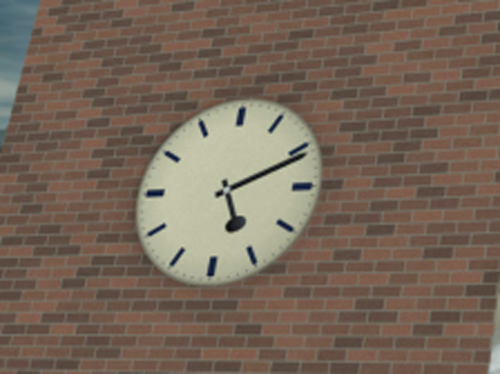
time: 5:11
